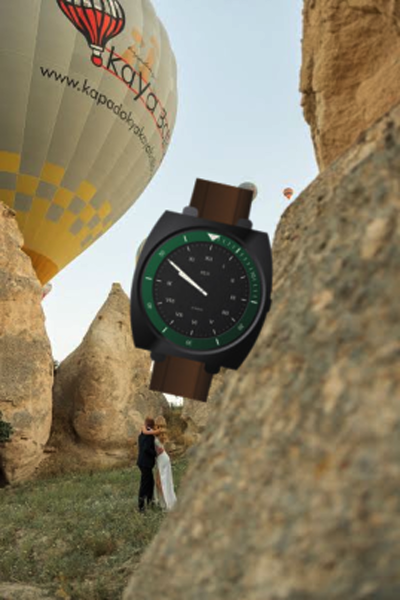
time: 9:50
